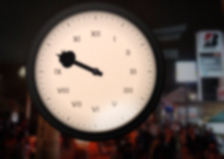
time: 9:49
